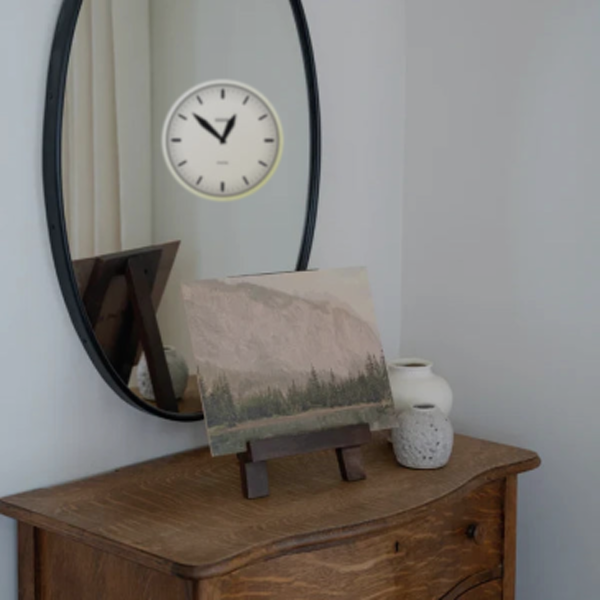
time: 12:52
